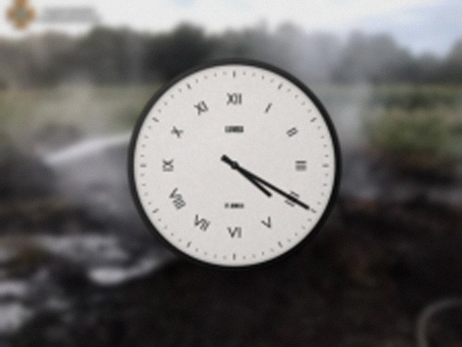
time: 4:20
